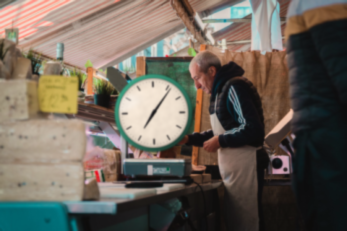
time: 7:06
